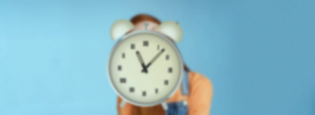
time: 11:07
